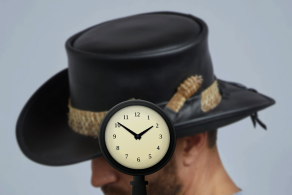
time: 1:51
